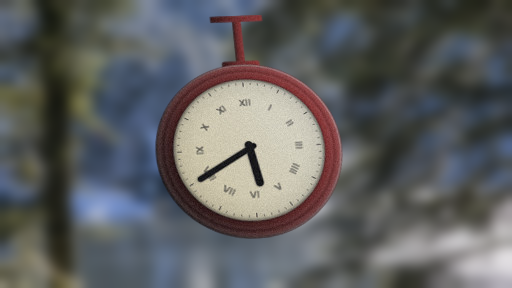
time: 5:40
